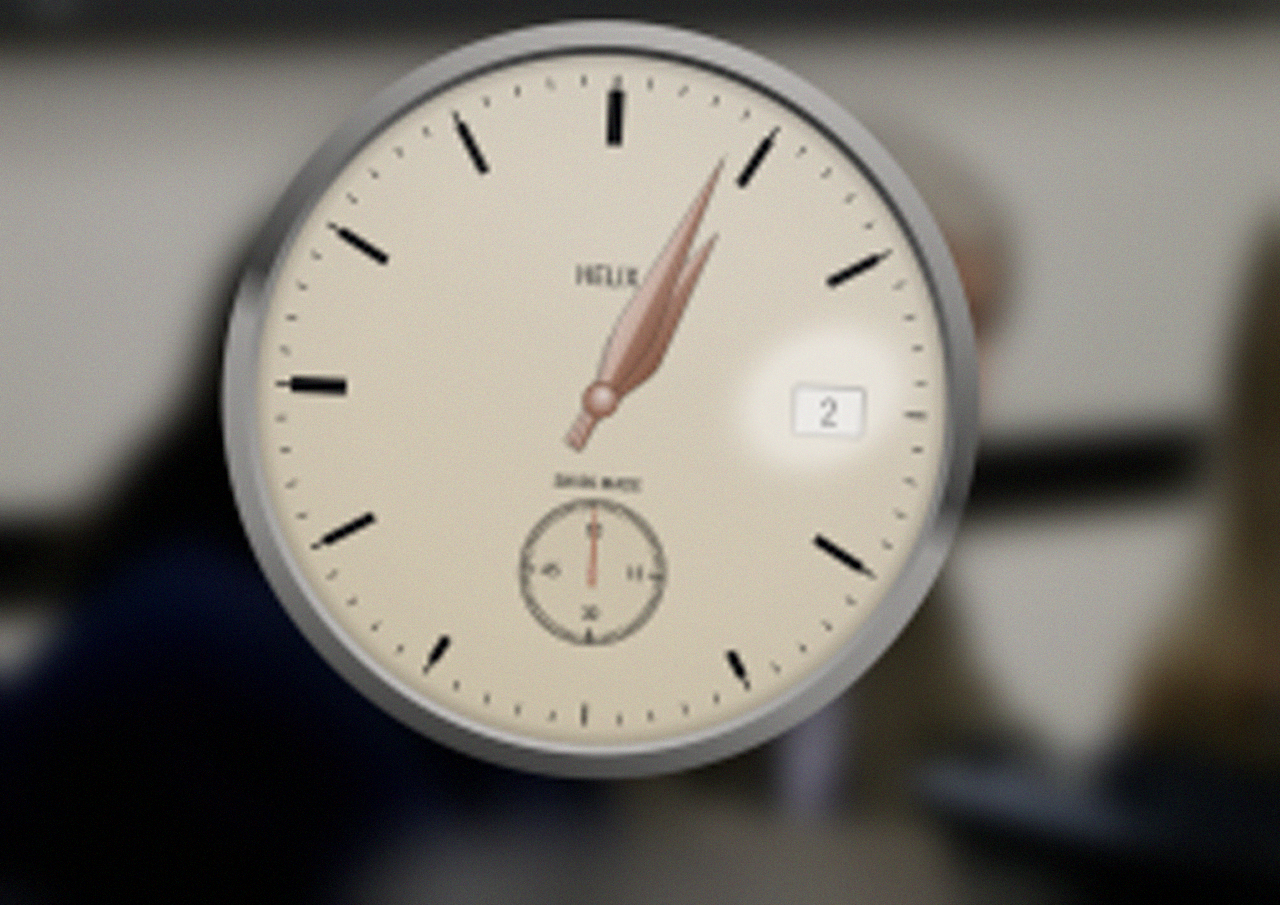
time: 1:04
